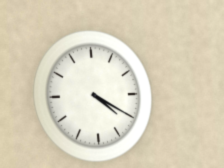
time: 4:20
